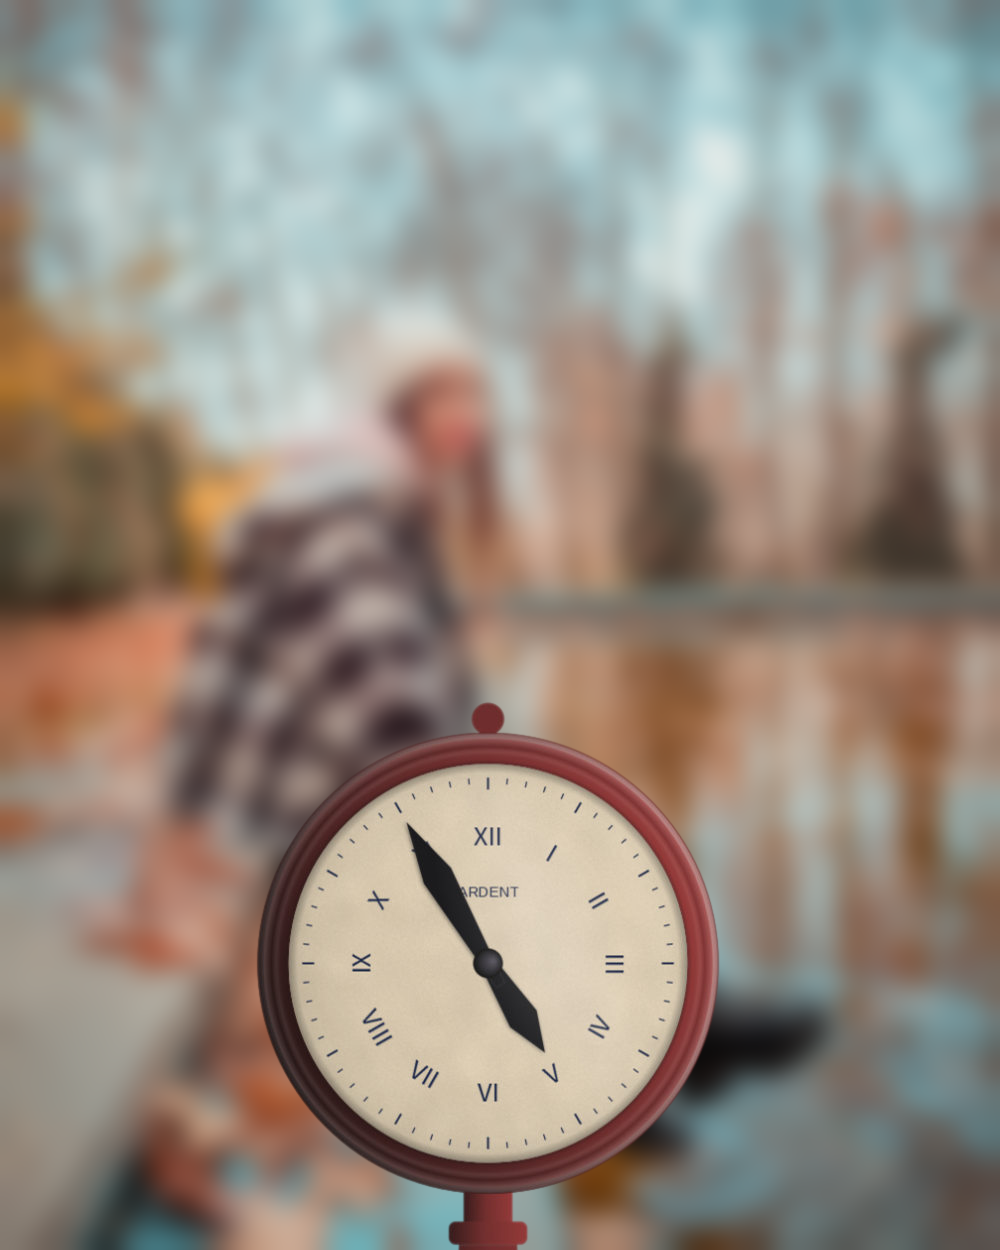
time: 4:55
